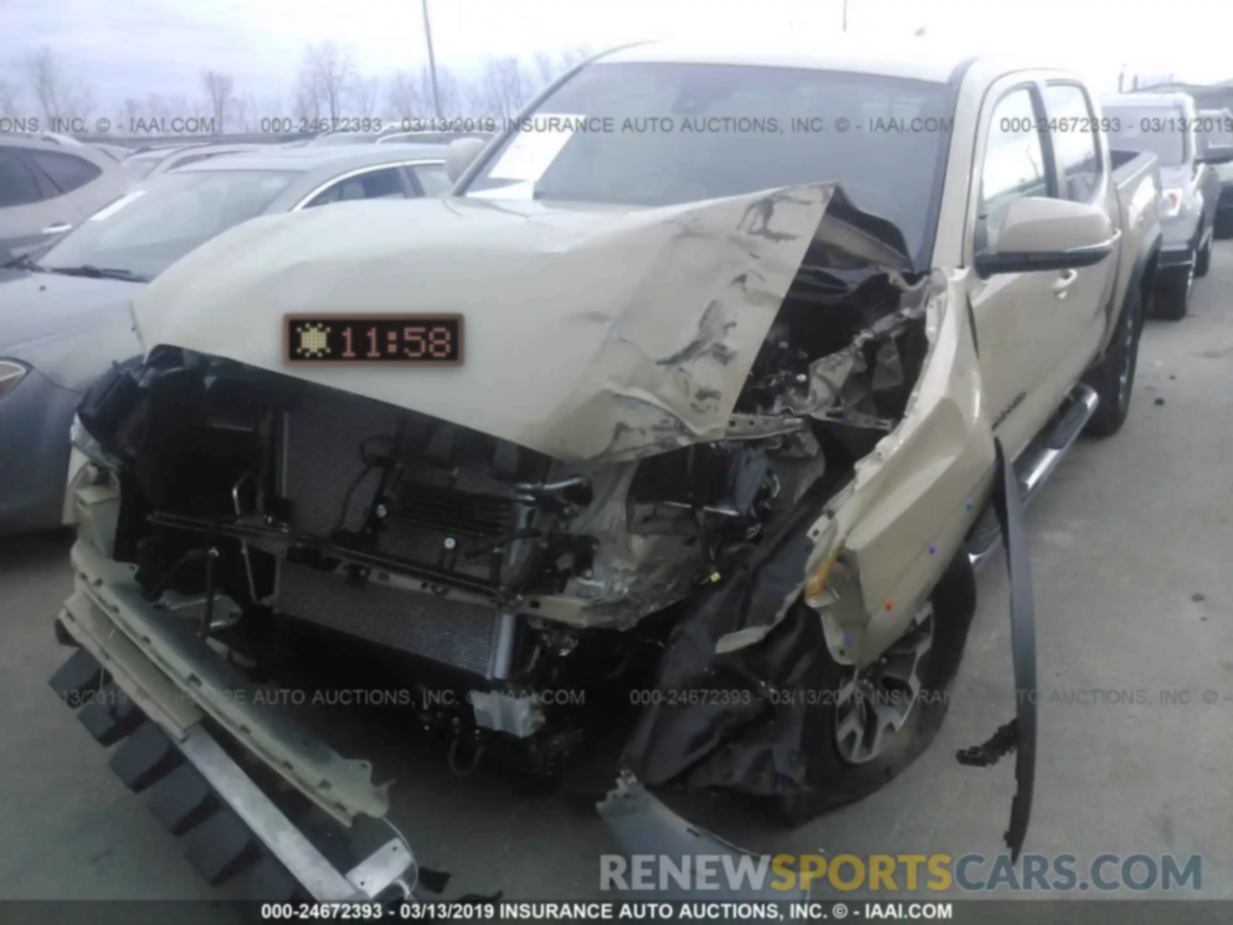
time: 11:58
